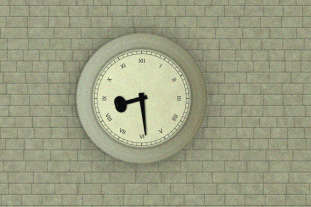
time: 8:29
